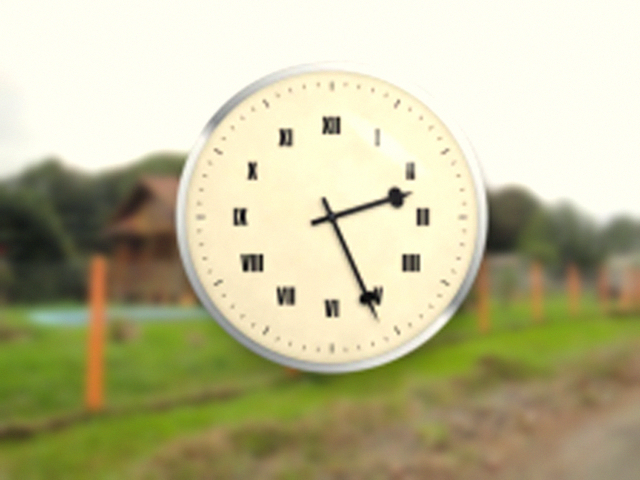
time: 2:26
